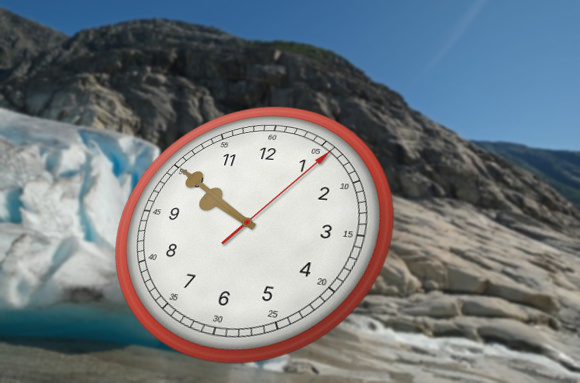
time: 9:50:06
